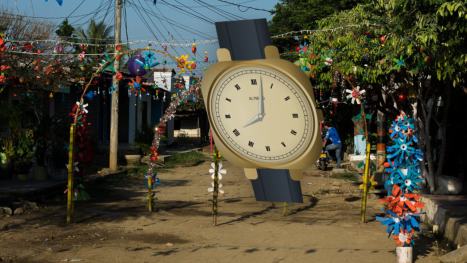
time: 8:02
